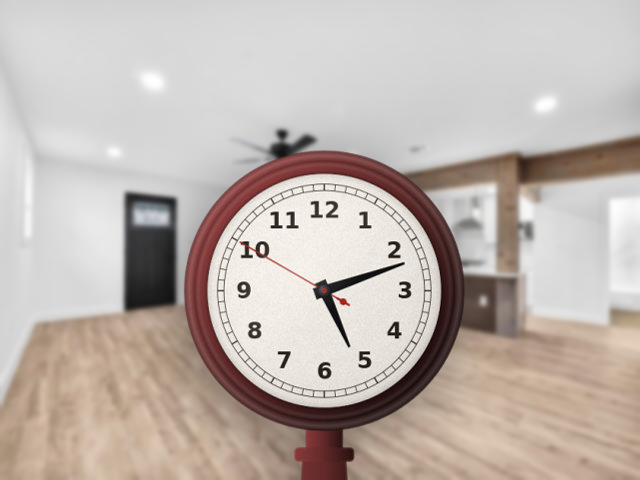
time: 5:11:50
